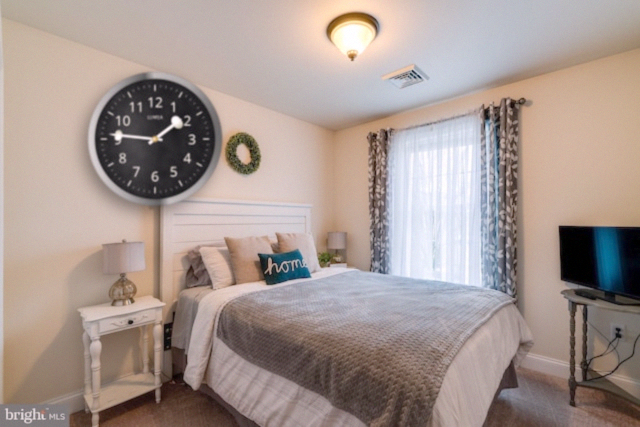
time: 1:46
